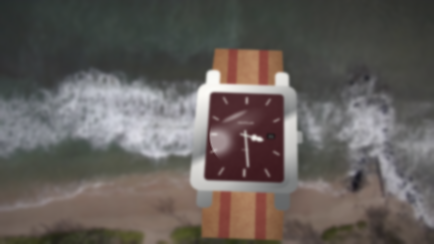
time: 3:29
